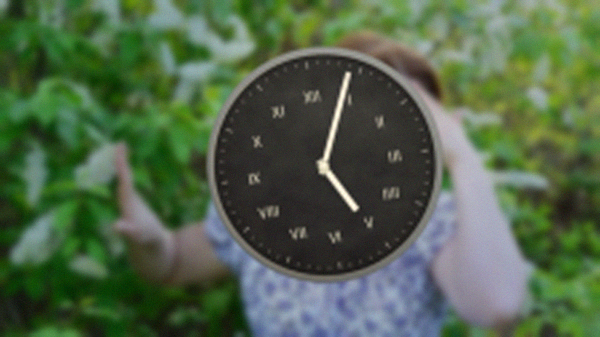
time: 5:04
